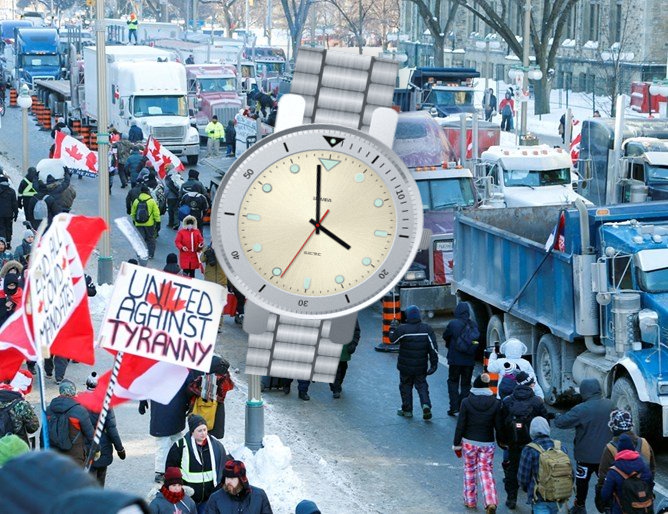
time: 3:58:34
